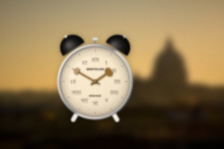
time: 1:50
